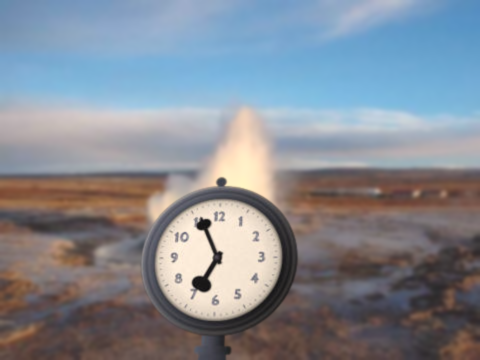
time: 6:56
